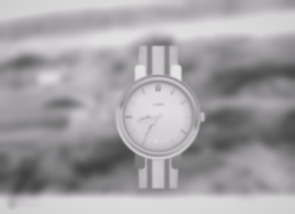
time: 8:35
